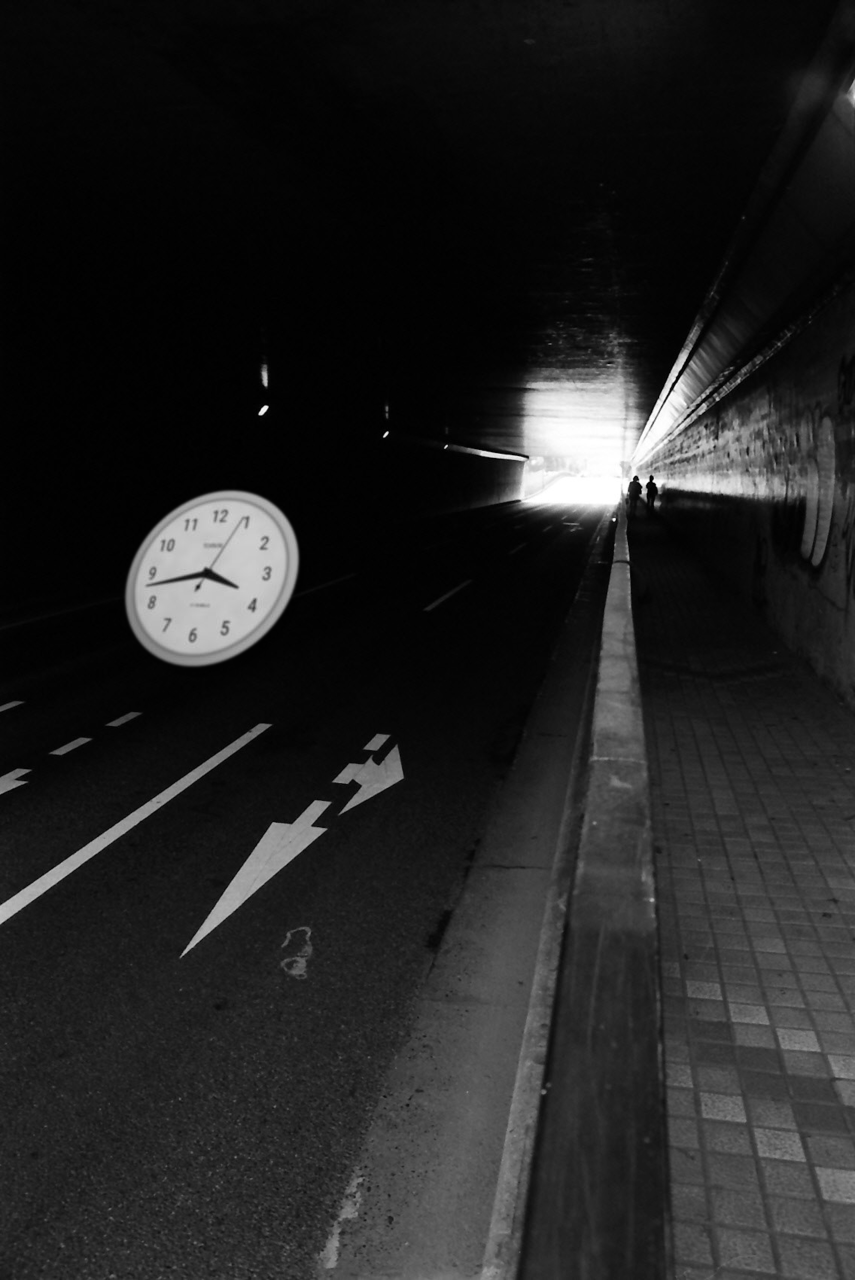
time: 3:43:04
